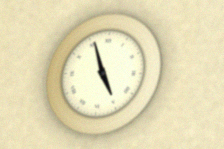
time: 4:56
